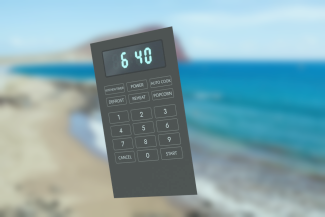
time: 6:40
